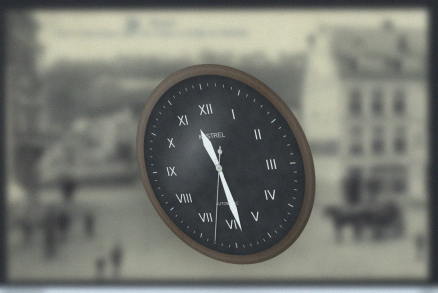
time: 11:28:33
